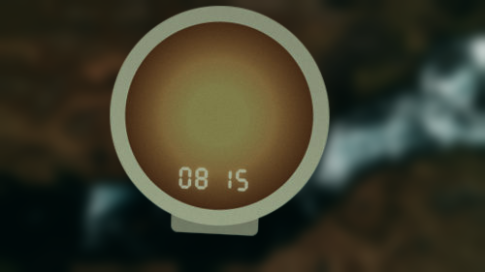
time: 8:15
